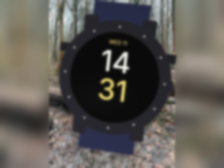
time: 14:31
